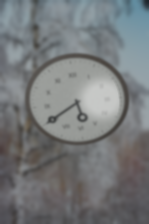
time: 5:40
